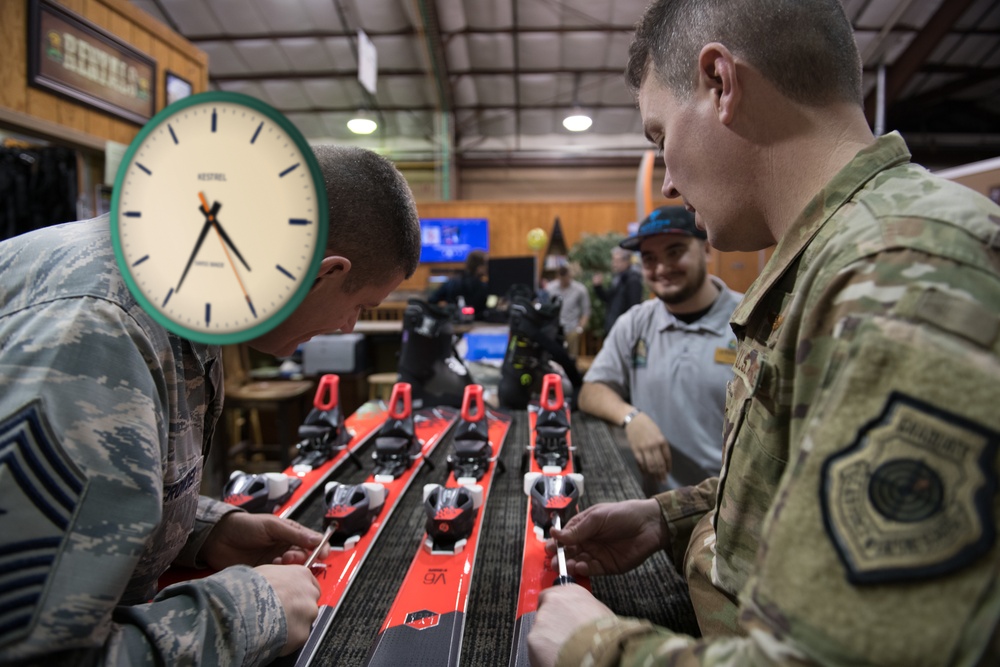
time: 4:34:25
